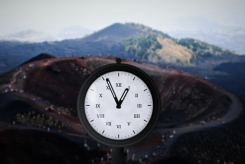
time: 12:56
